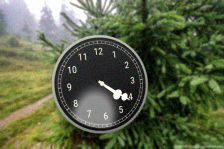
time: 4:21
